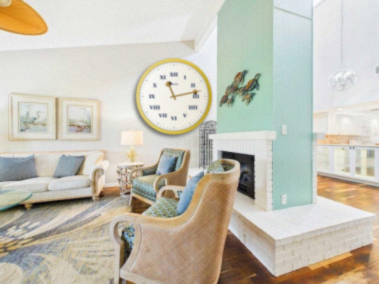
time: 11:13
